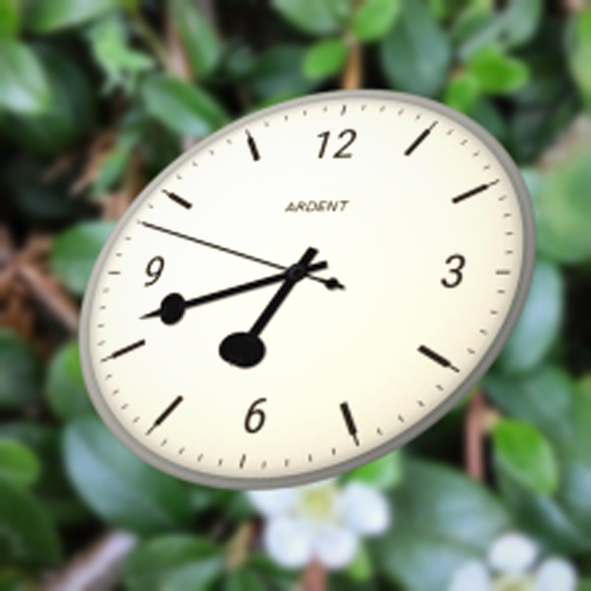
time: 6:41:48
